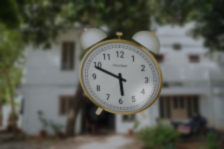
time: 5:49
